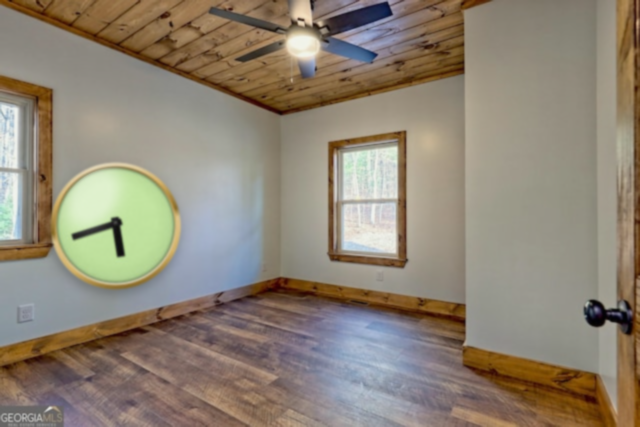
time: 5:42
